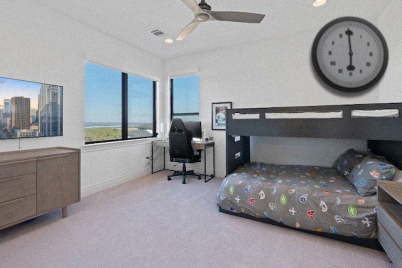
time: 5:59
